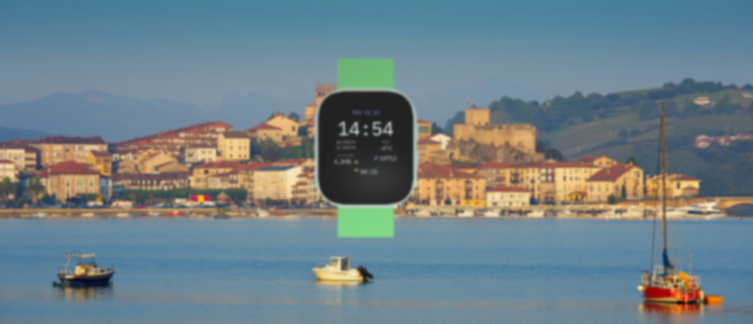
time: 14:54
